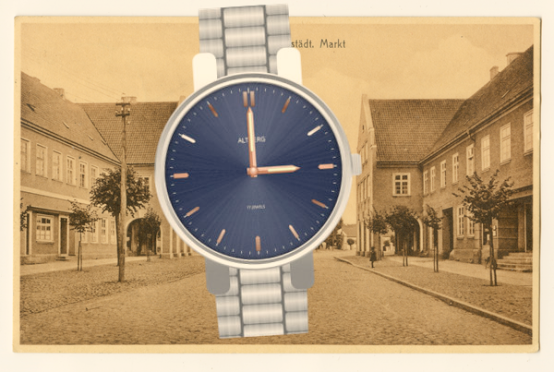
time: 3:00
